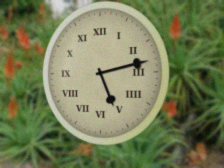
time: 5:13
